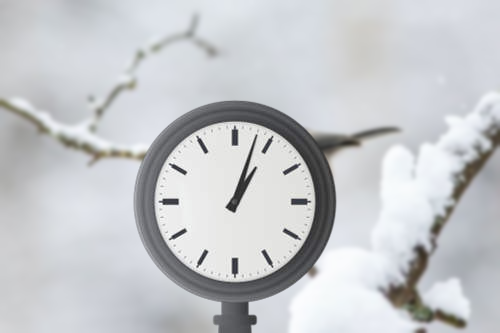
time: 1:03
